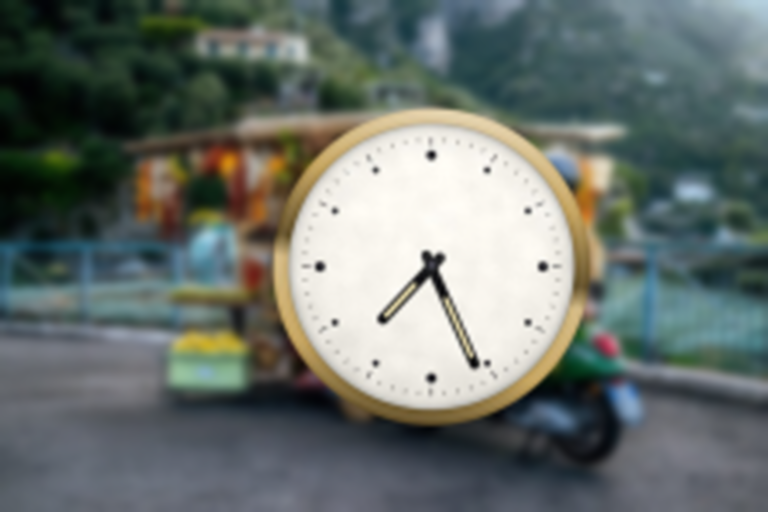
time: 7:26
